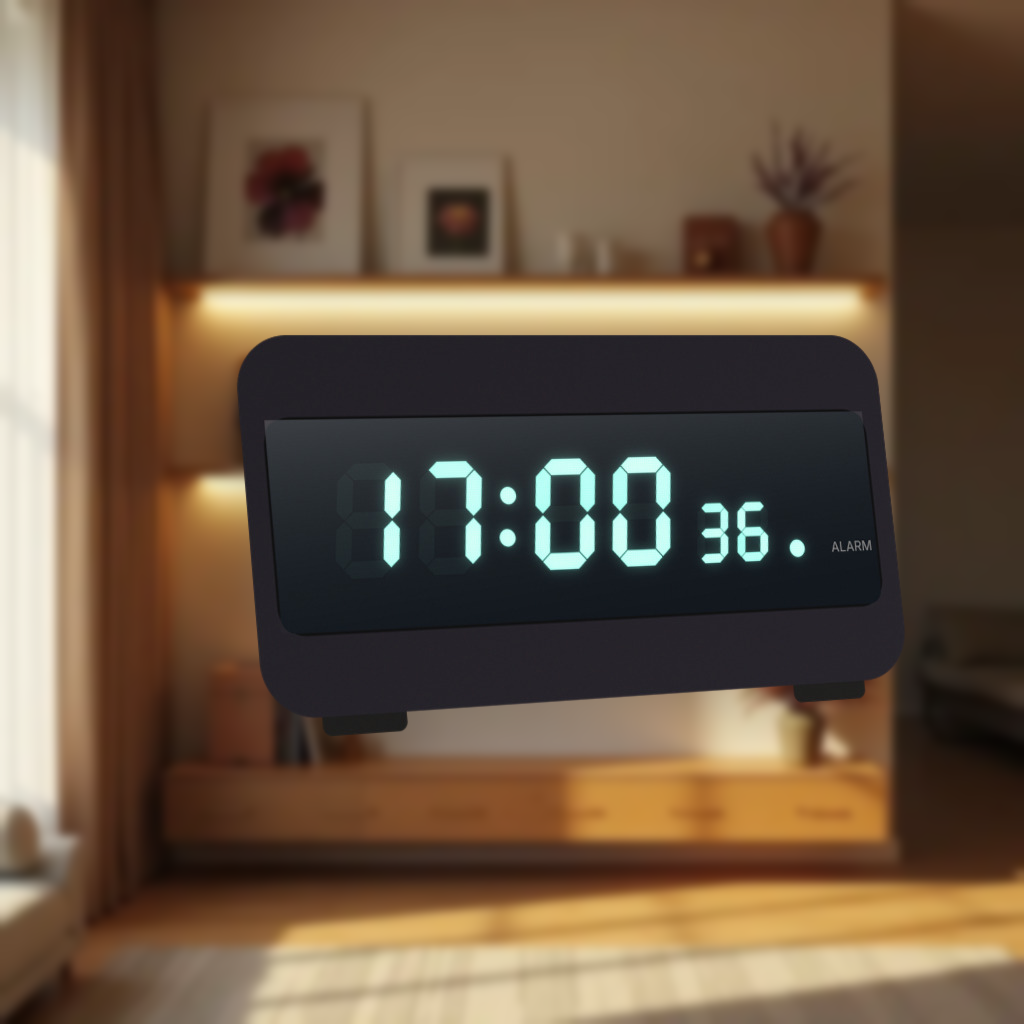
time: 17:00:36
